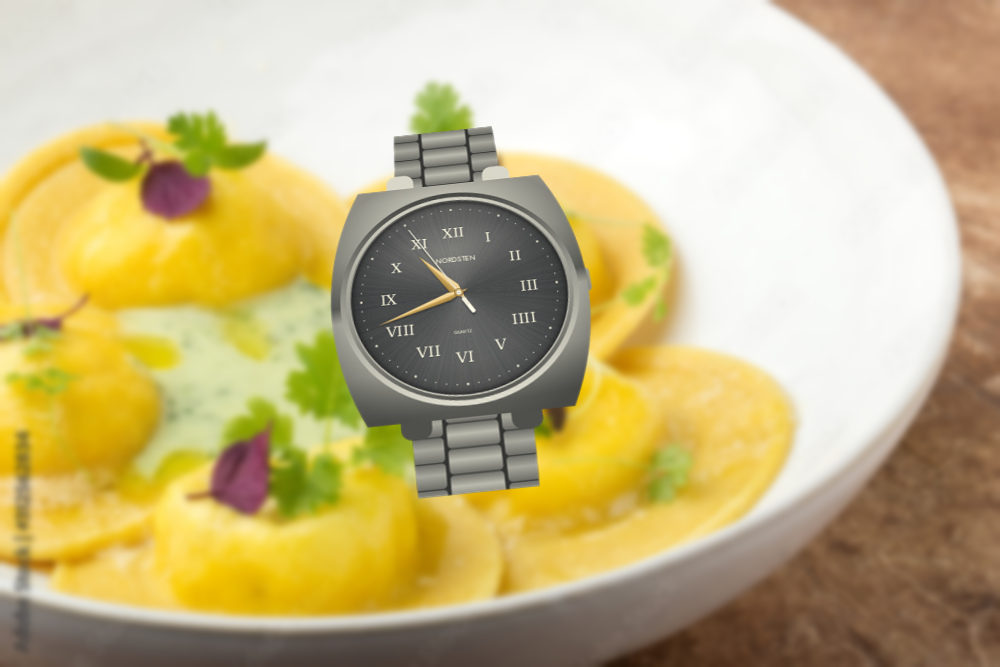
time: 10:41:55
